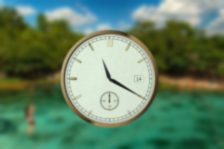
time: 11:20
